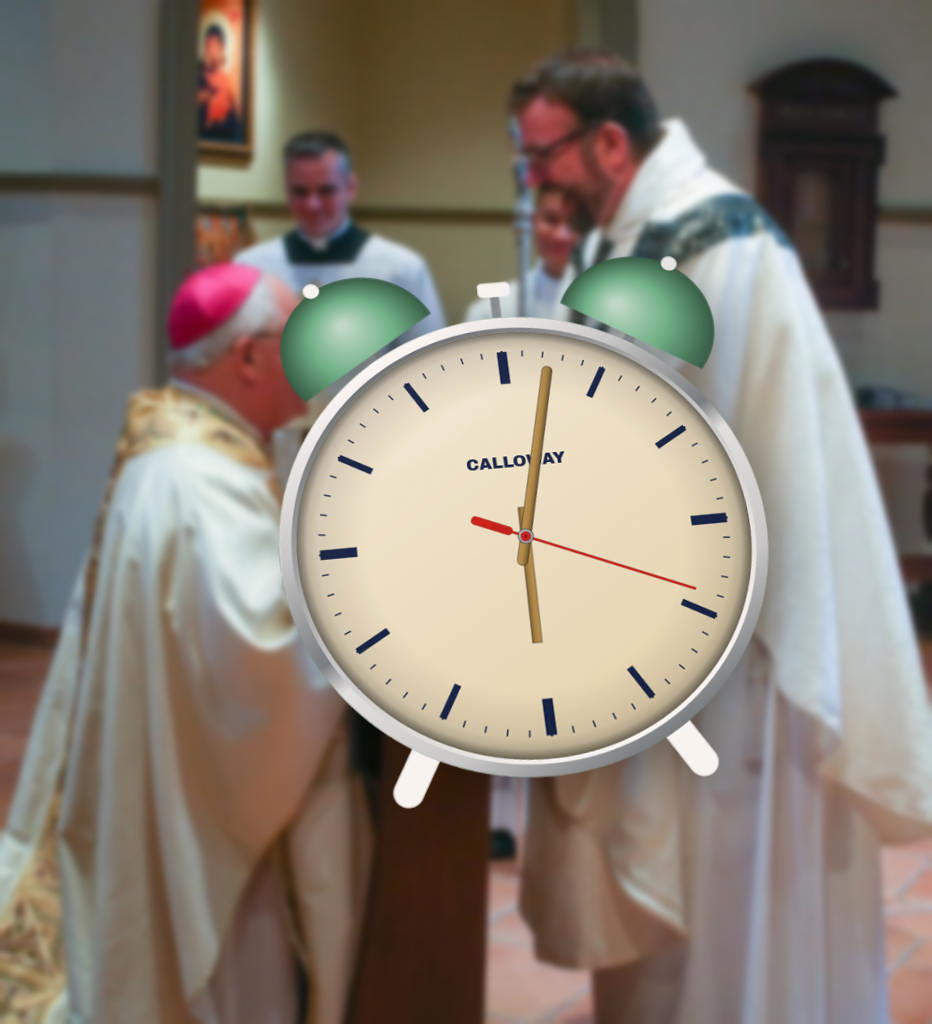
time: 6:02:19
